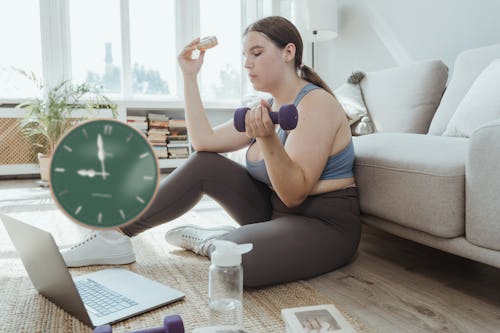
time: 8:58
